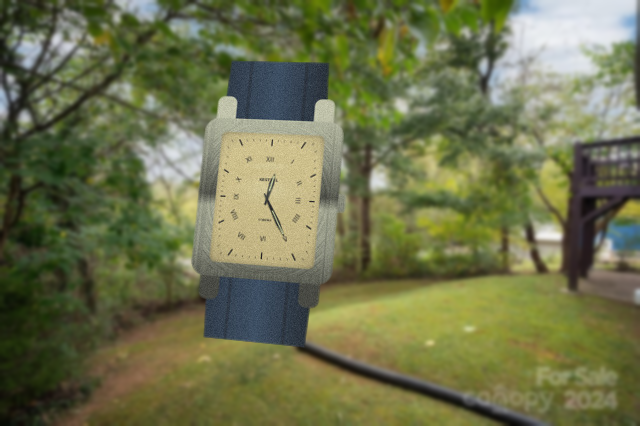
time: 12:25
